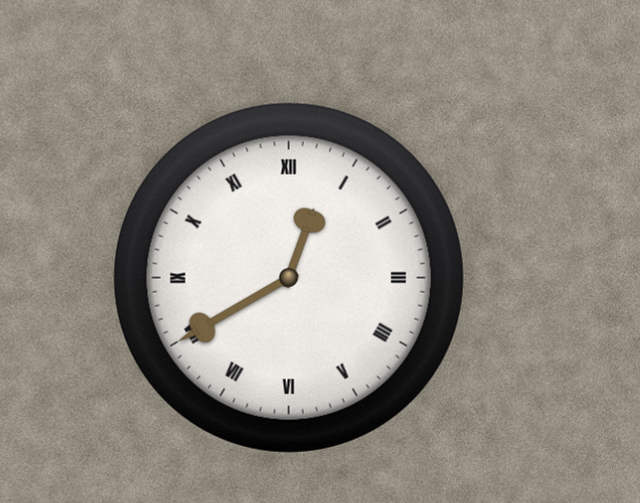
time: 12:40
